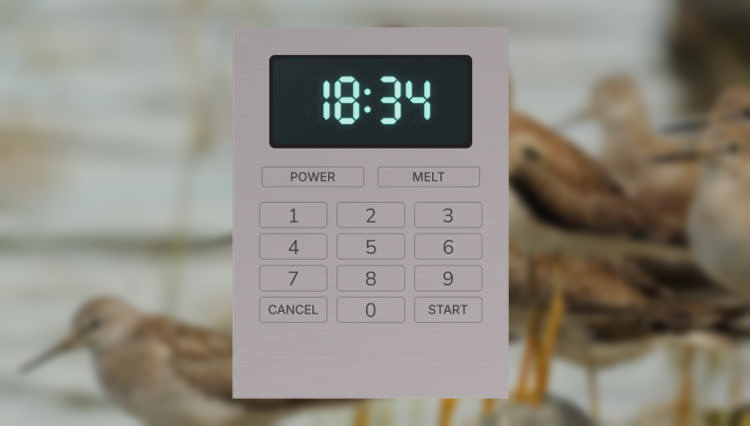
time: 18:34
